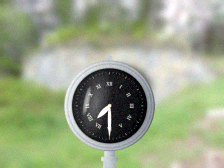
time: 7:30
